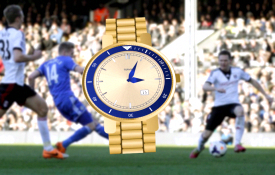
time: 3:04
